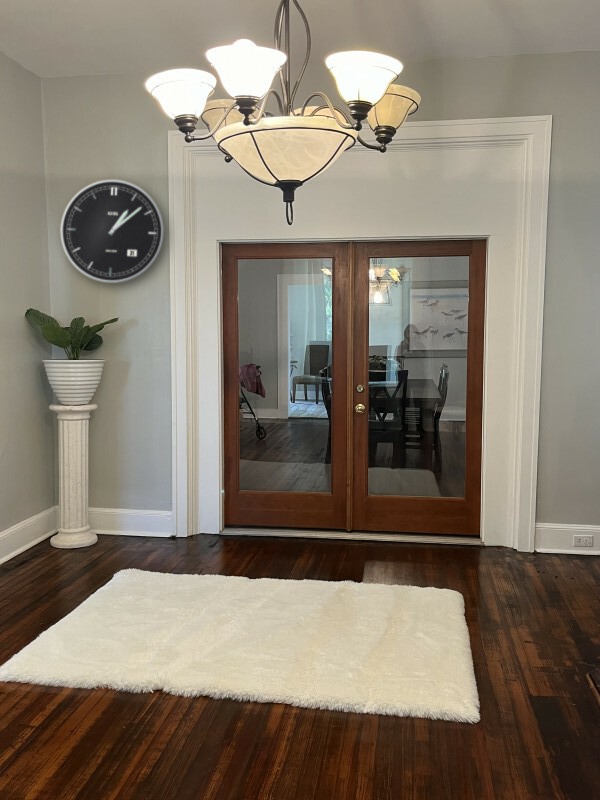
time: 1:08
